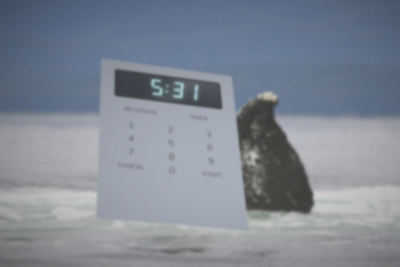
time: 5:31
